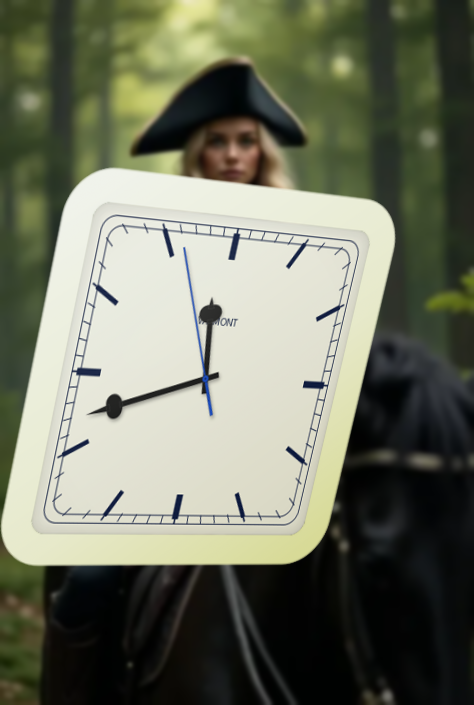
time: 11:41:56
